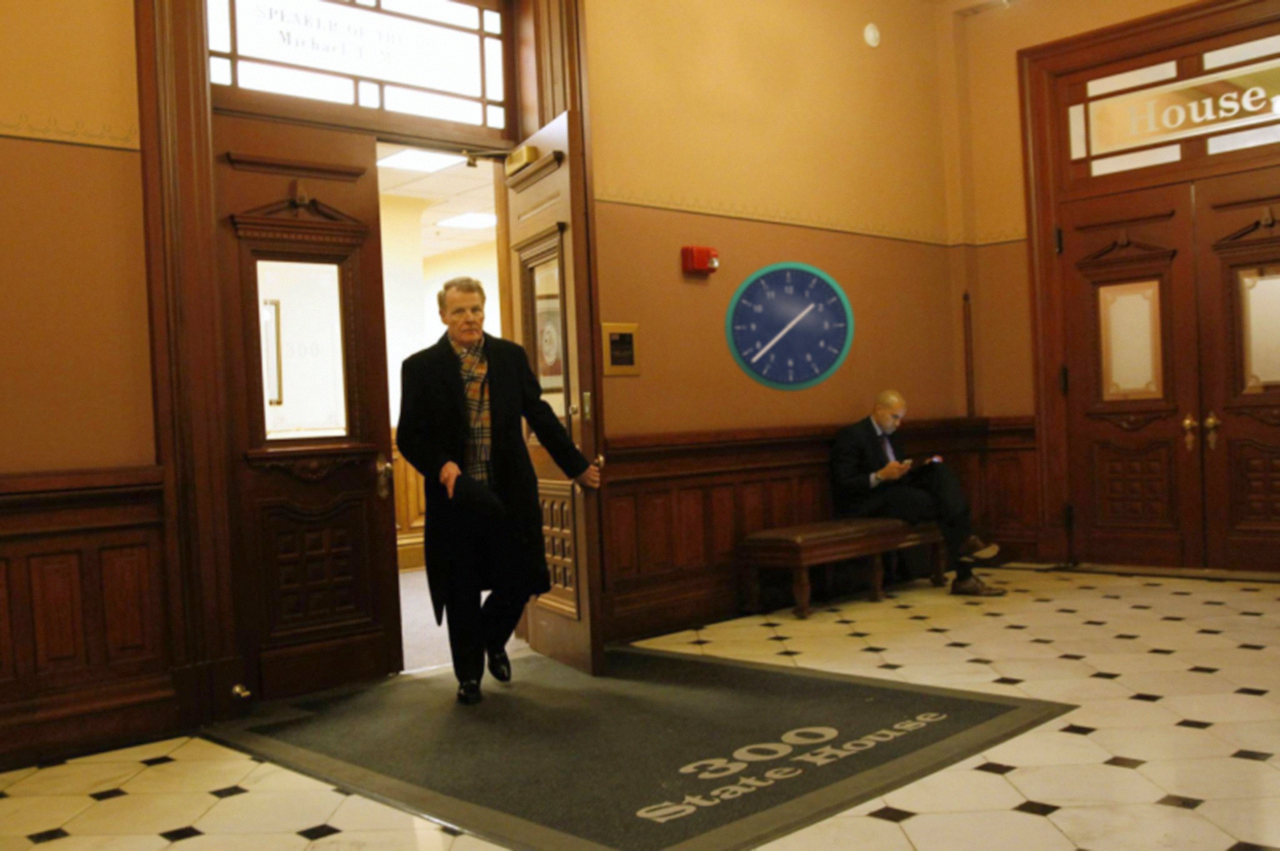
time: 1:38
